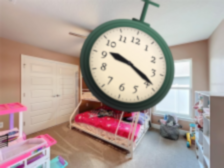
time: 9:19
